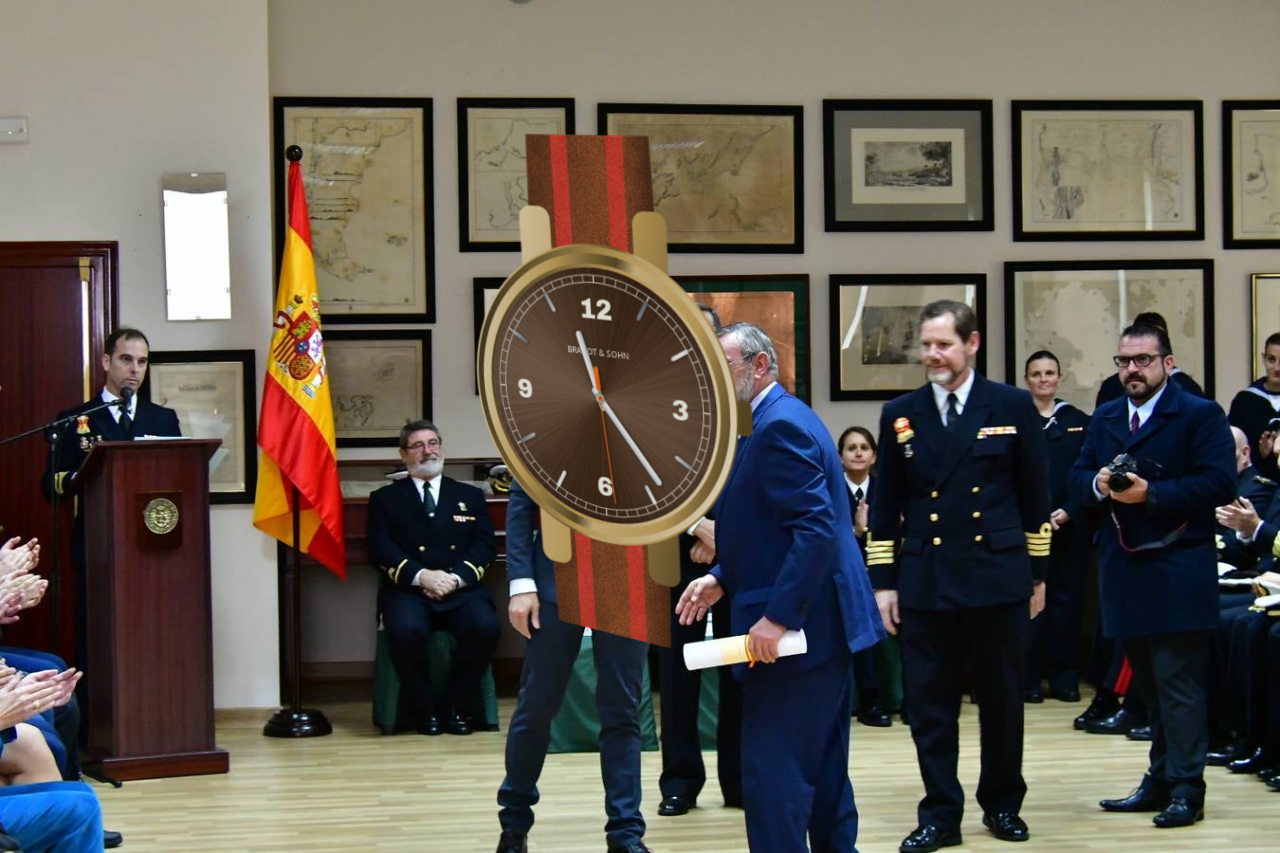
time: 11:23:29
